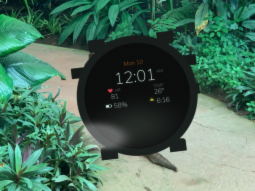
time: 12:01
